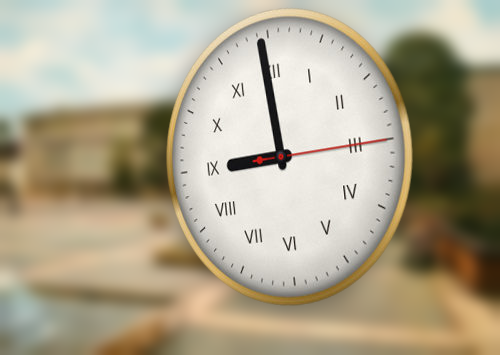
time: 8:59:15
